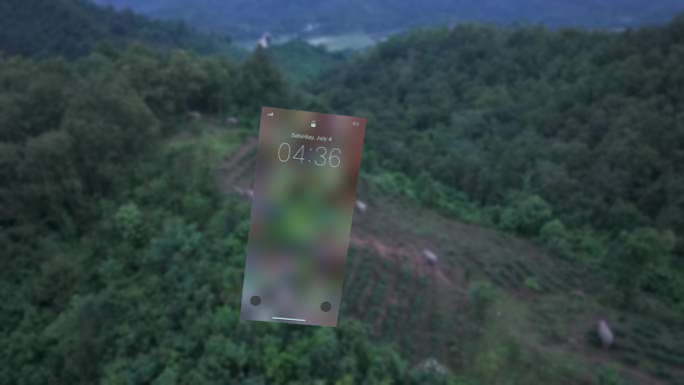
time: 4:36
